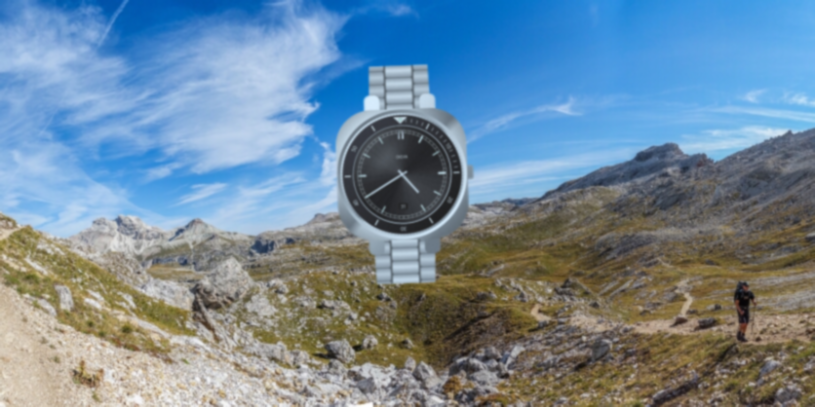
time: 4:40
